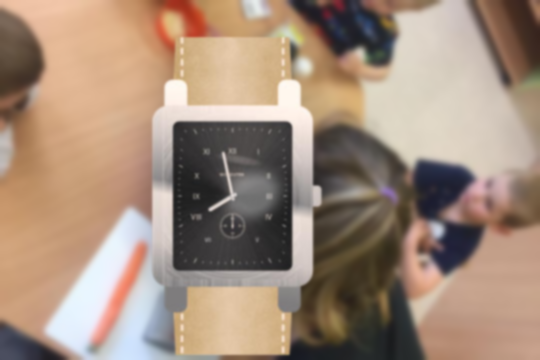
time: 7:58
